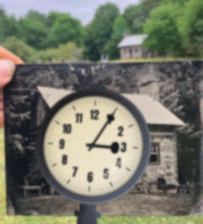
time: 3:05
